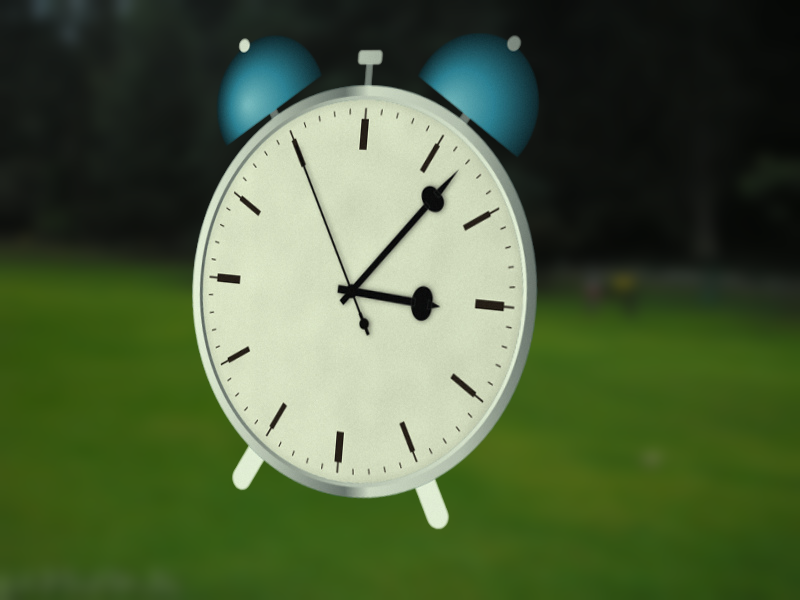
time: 3:06:55
